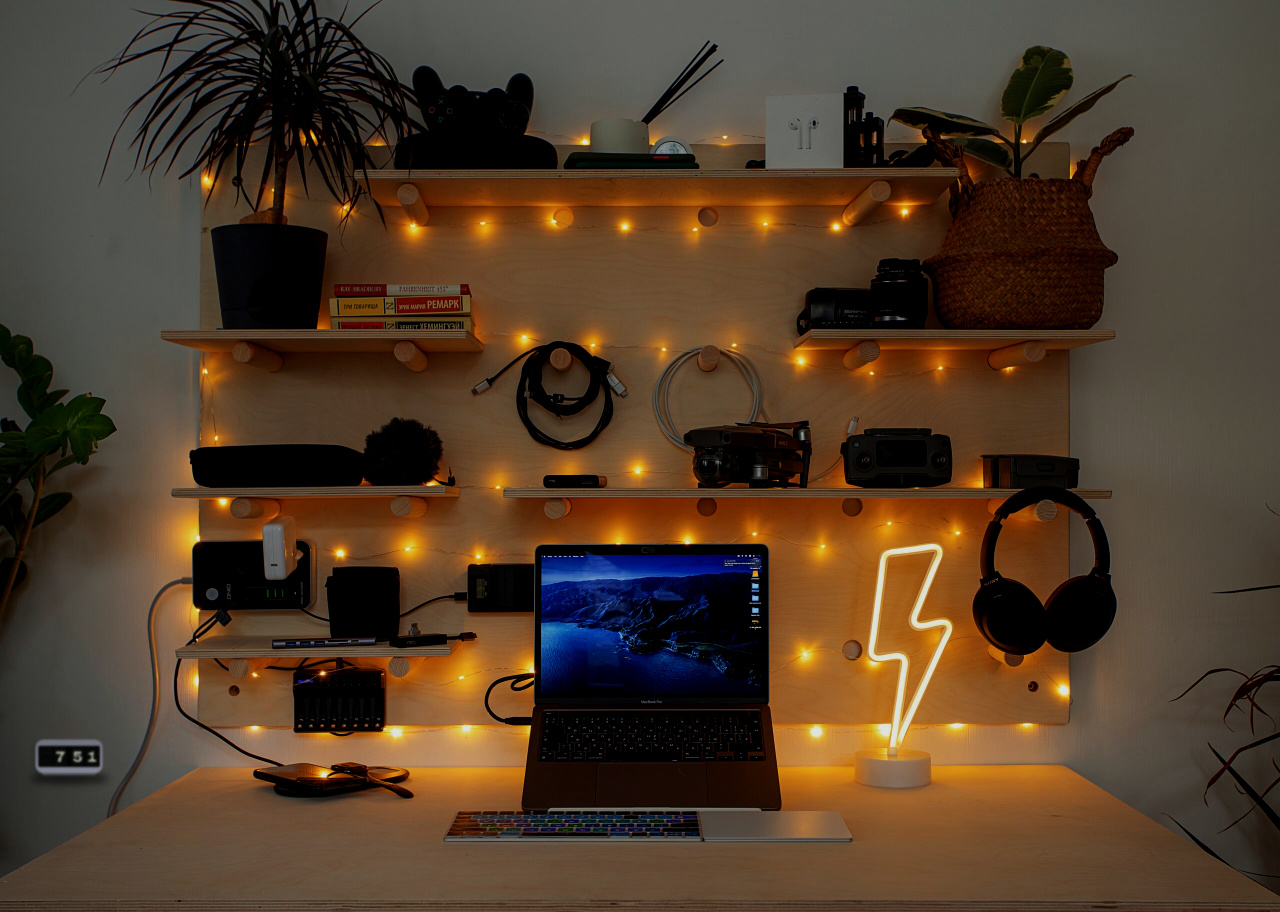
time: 7:51
